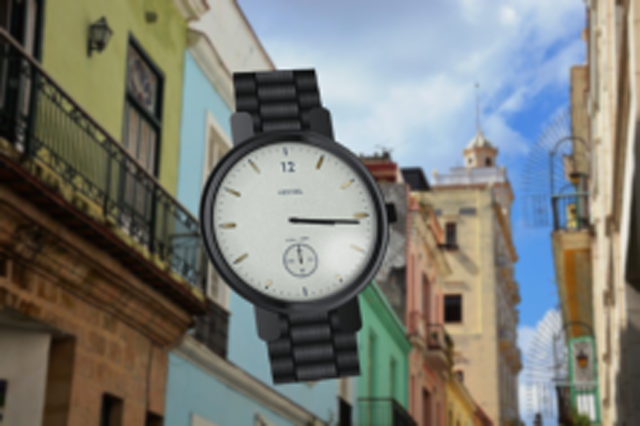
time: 3:16
